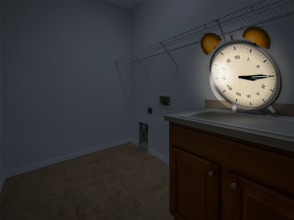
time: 3:15
